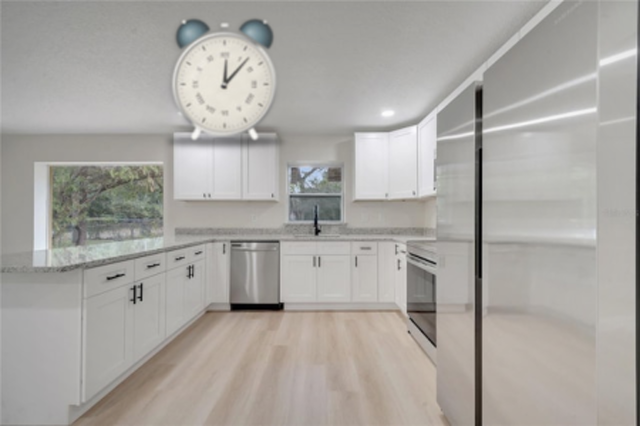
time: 12:07
